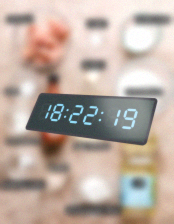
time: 18:22:19
